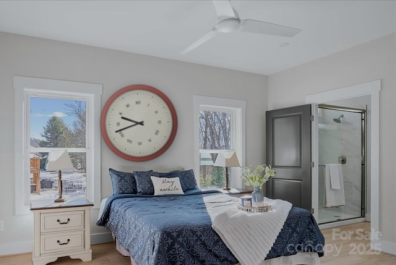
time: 9:42
